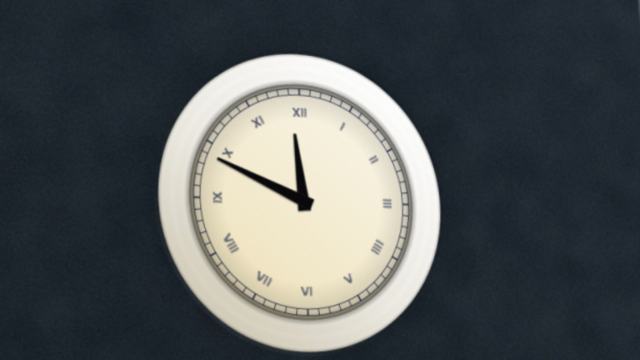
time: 11:49
